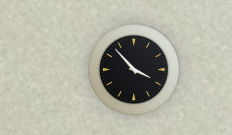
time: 3:53
